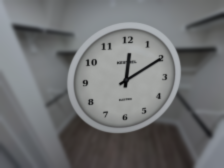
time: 12:10
